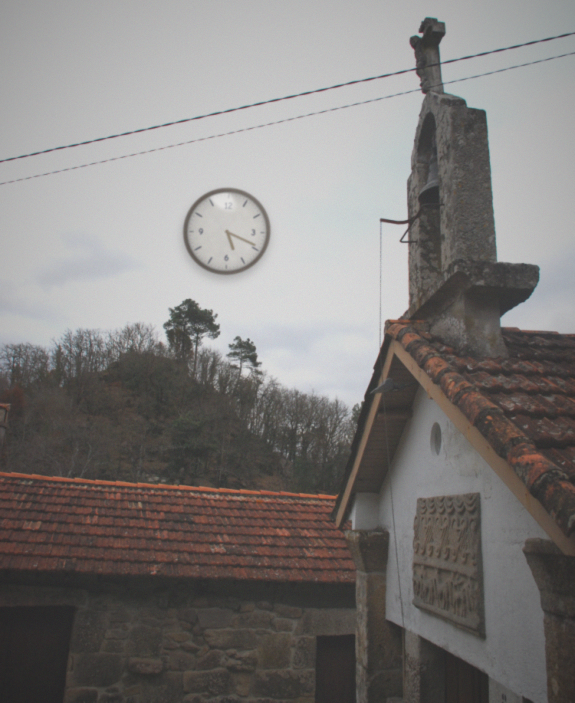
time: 5:19
